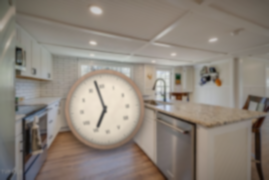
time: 6:58
